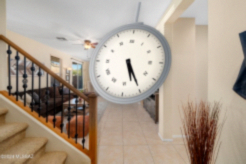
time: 5:25
